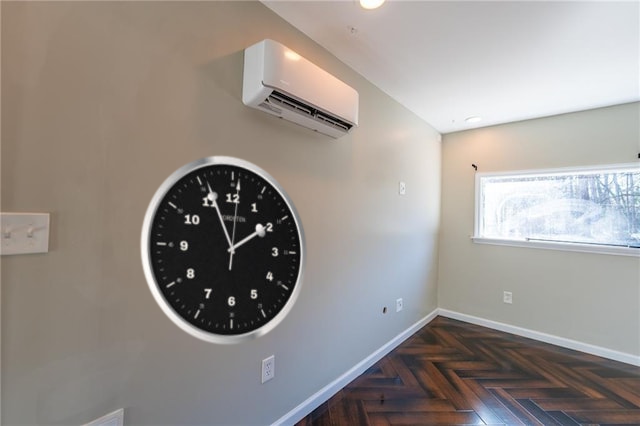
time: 1:56:01
